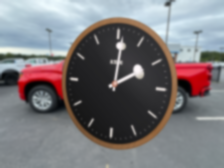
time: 2:01
